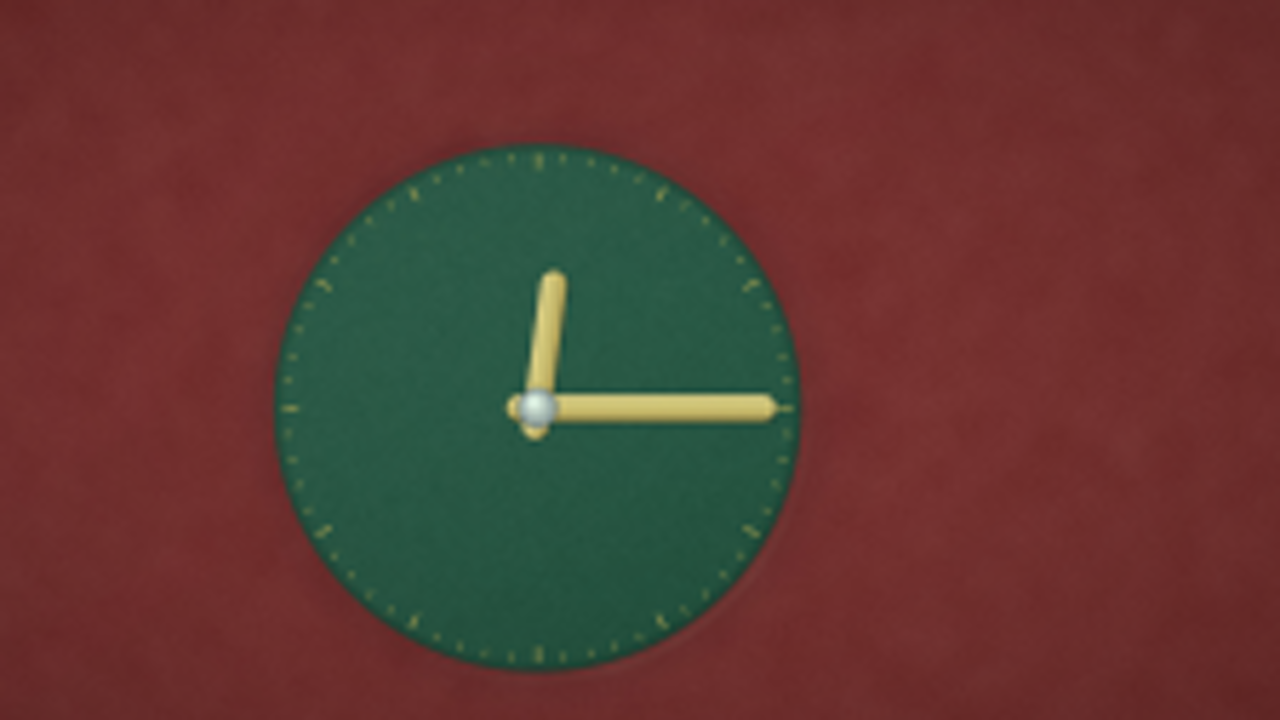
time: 12:15
